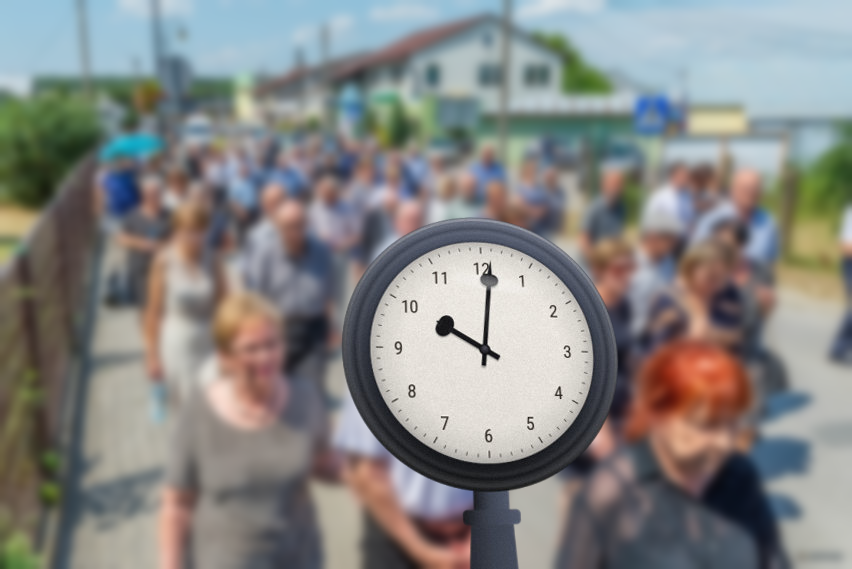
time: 10:01
